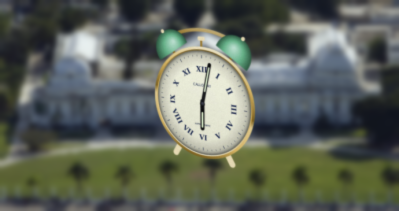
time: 6:02
